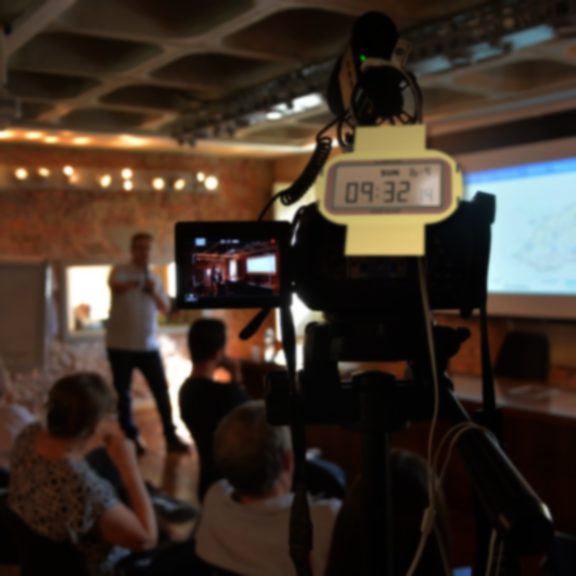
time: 9:32
